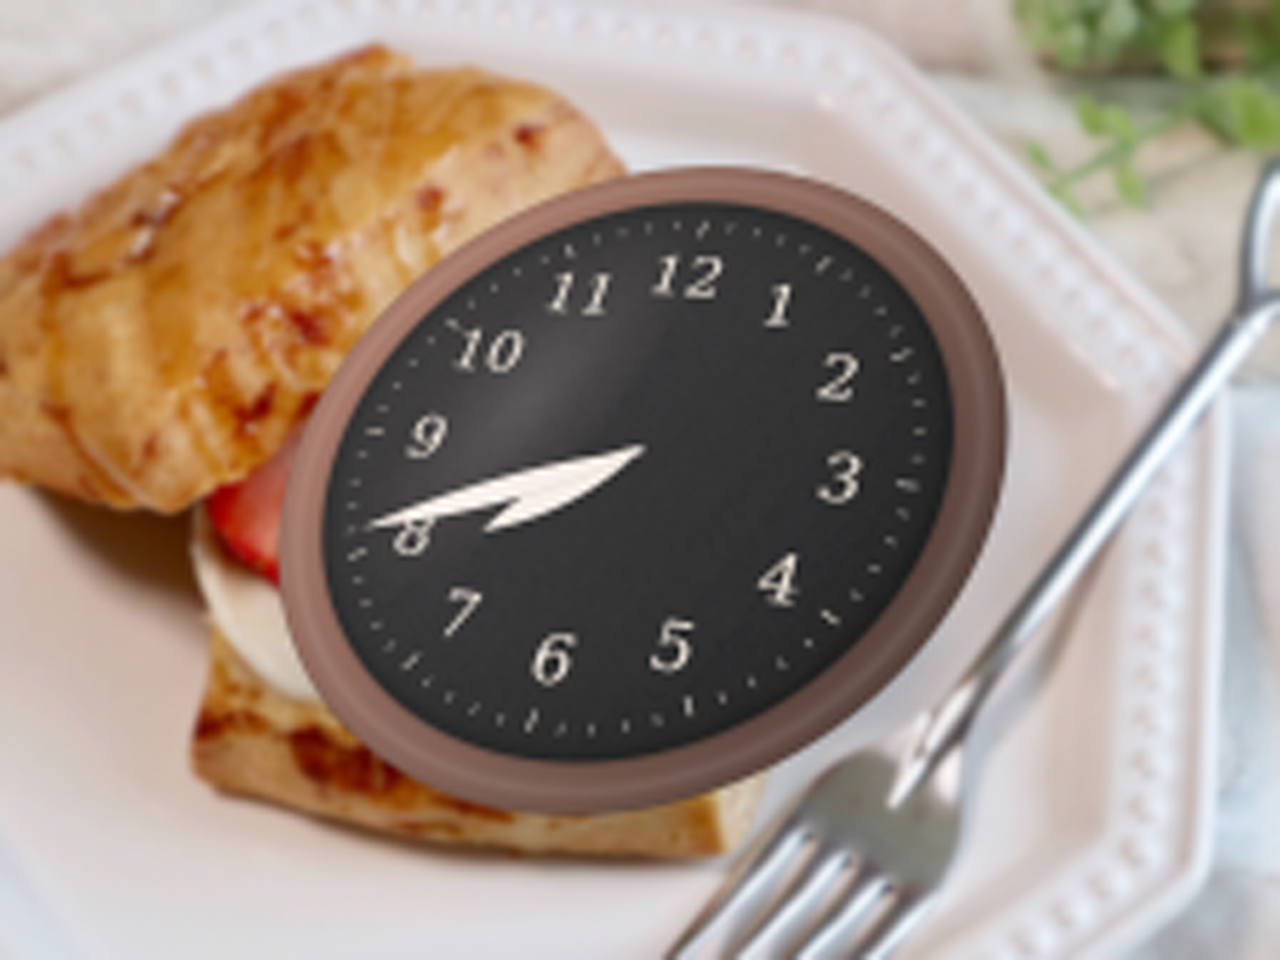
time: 7:41
